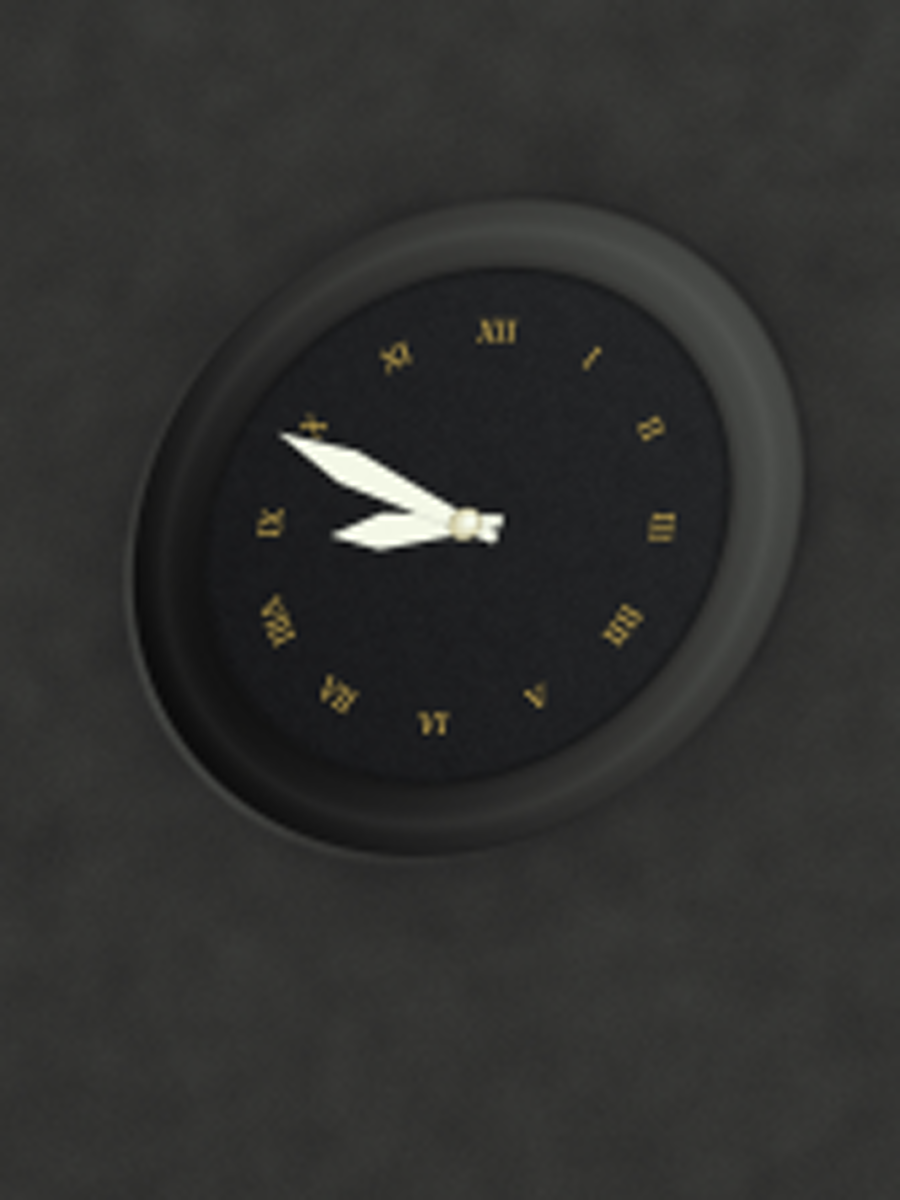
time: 8:49
